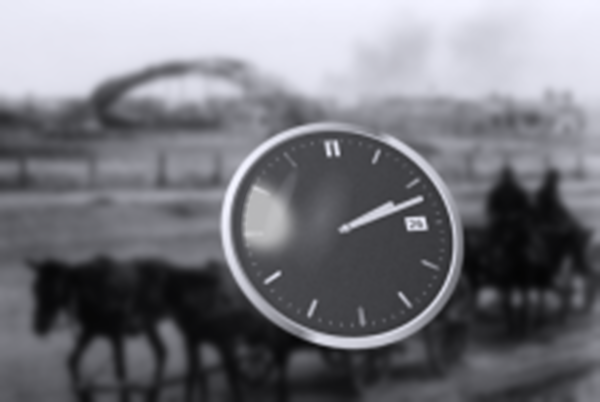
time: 2:12
